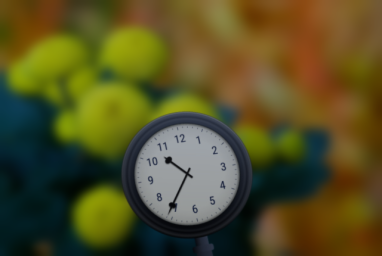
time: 10:36
